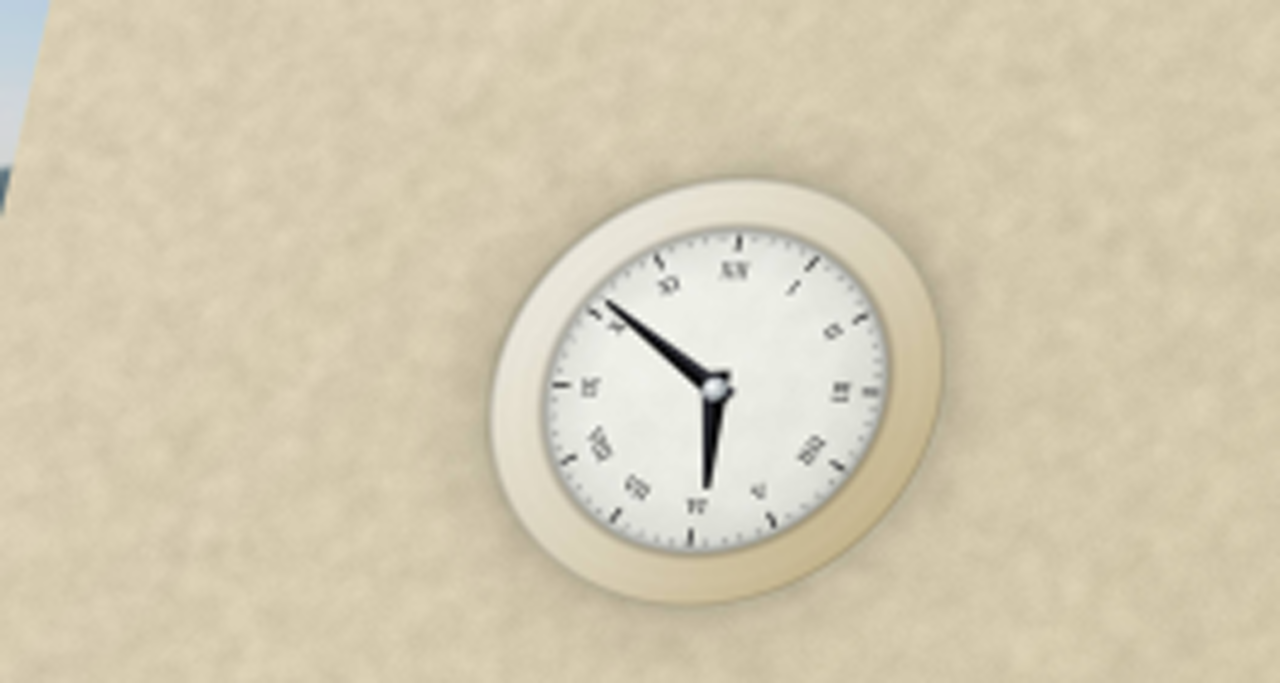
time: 5:51
